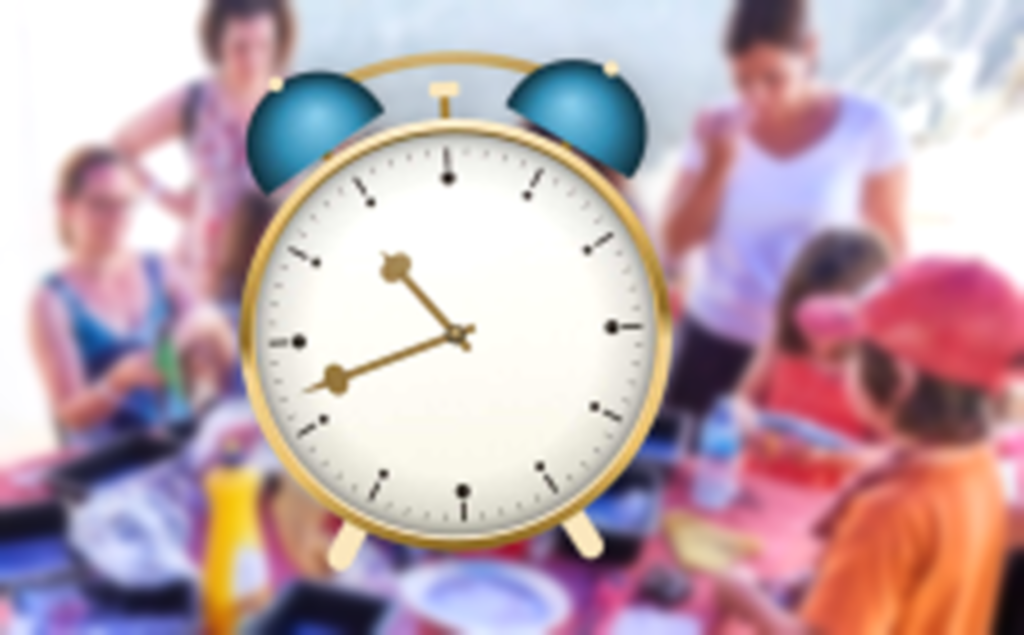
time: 10:42
